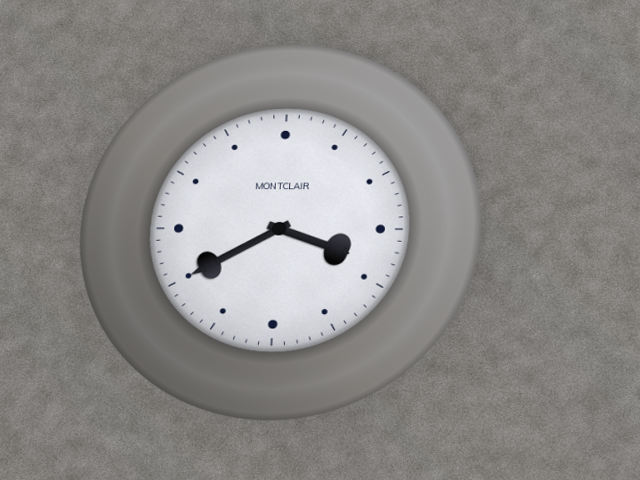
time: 3:40
